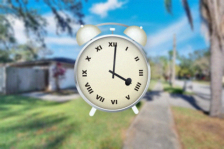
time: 4:01
